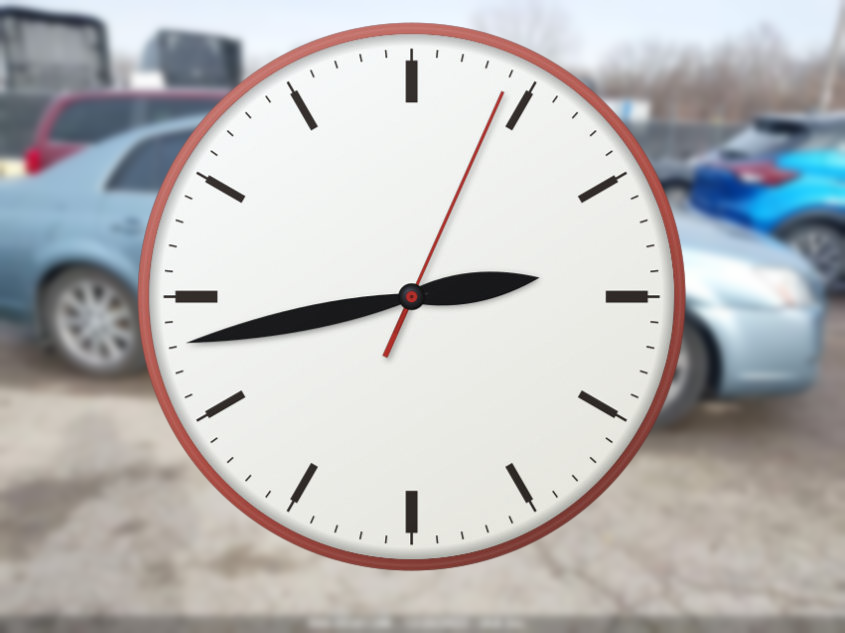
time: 2:43:04
